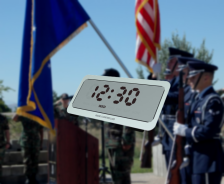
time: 12:30
